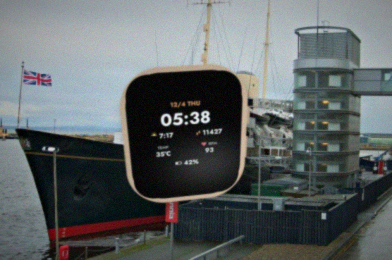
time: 5:38
